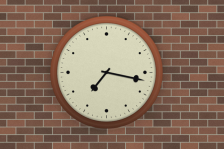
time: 7:17
